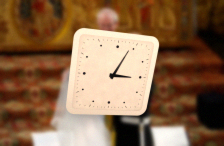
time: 3:04
